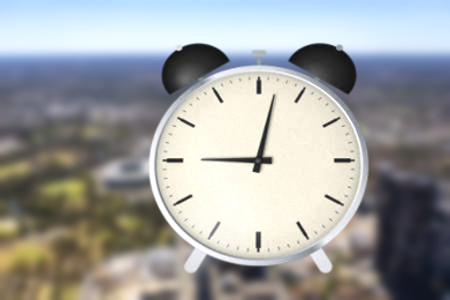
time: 9:02
